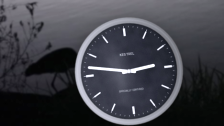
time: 2:47
